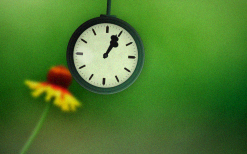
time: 1:04
